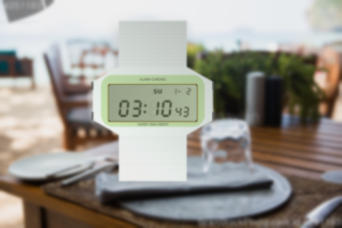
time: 3:10:43
